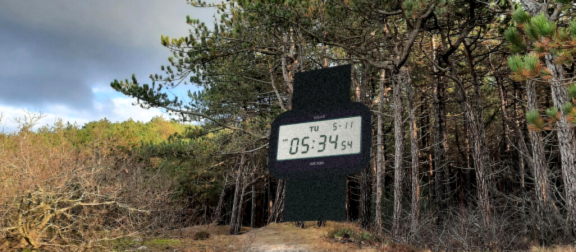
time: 5:34
